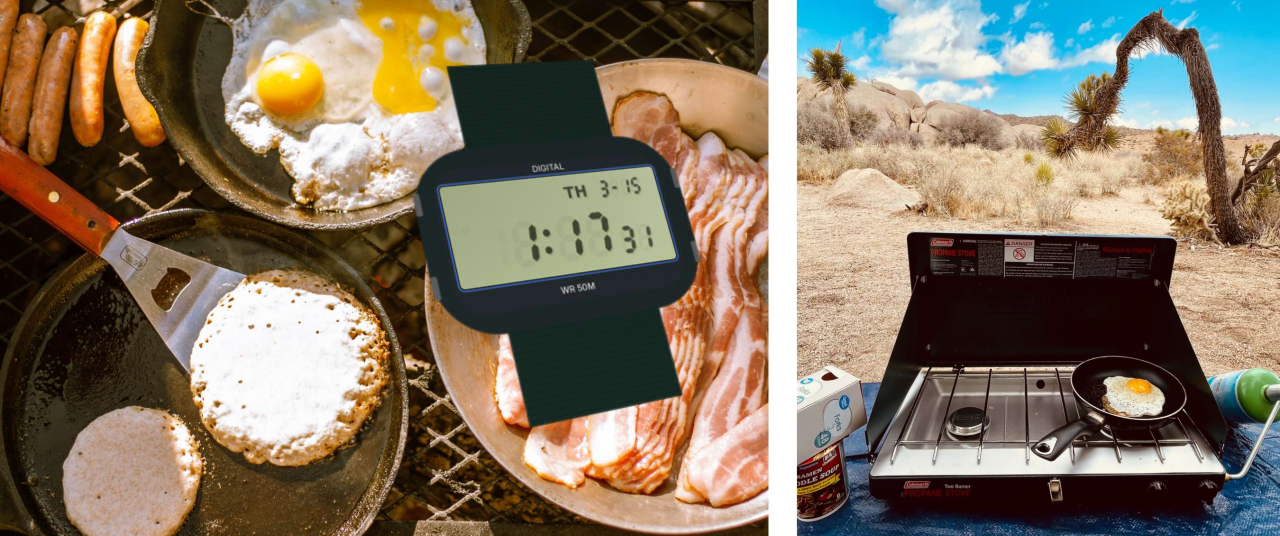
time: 1:17:31
